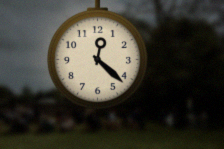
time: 12:22
